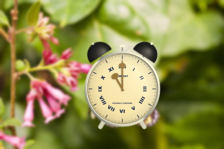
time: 11:00
